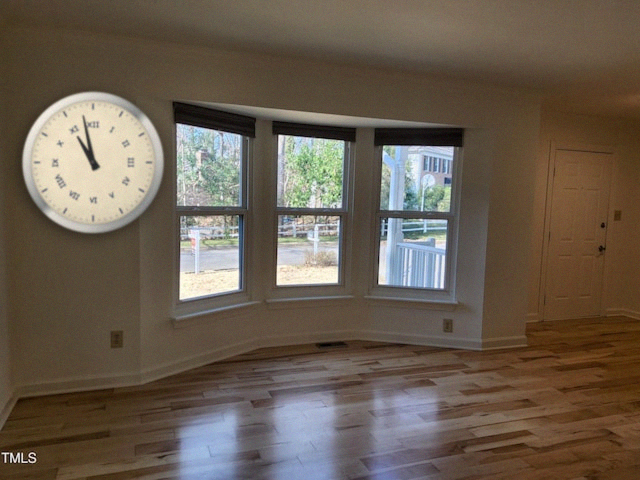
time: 10:58
